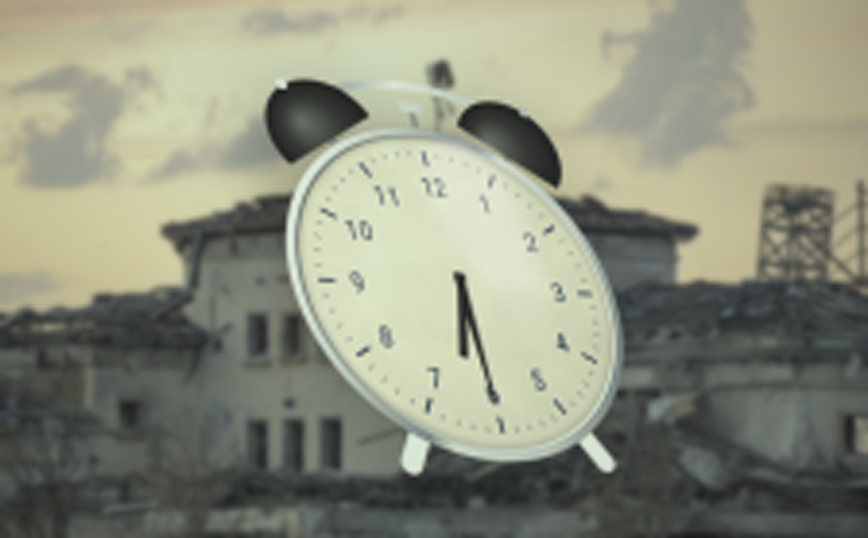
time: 6:30
